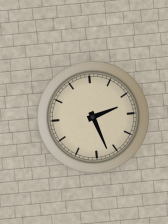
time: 2:27
